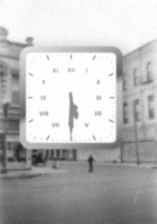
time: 5:30
